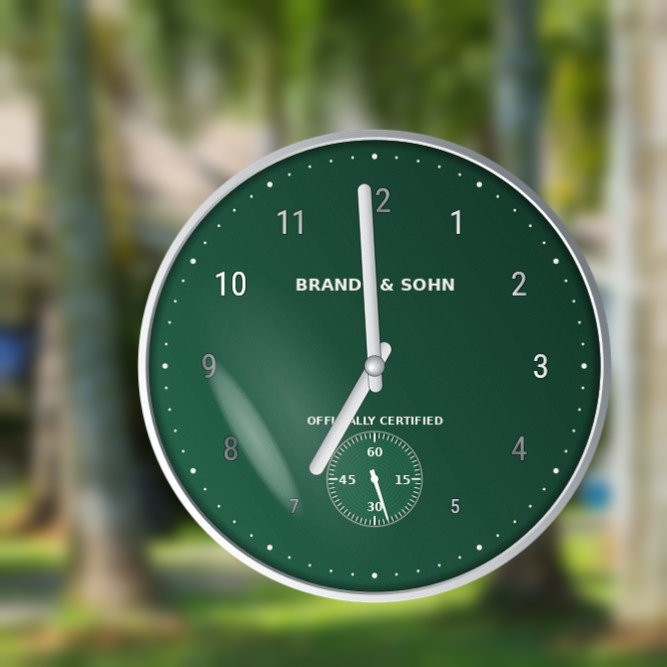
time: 6:59:27
